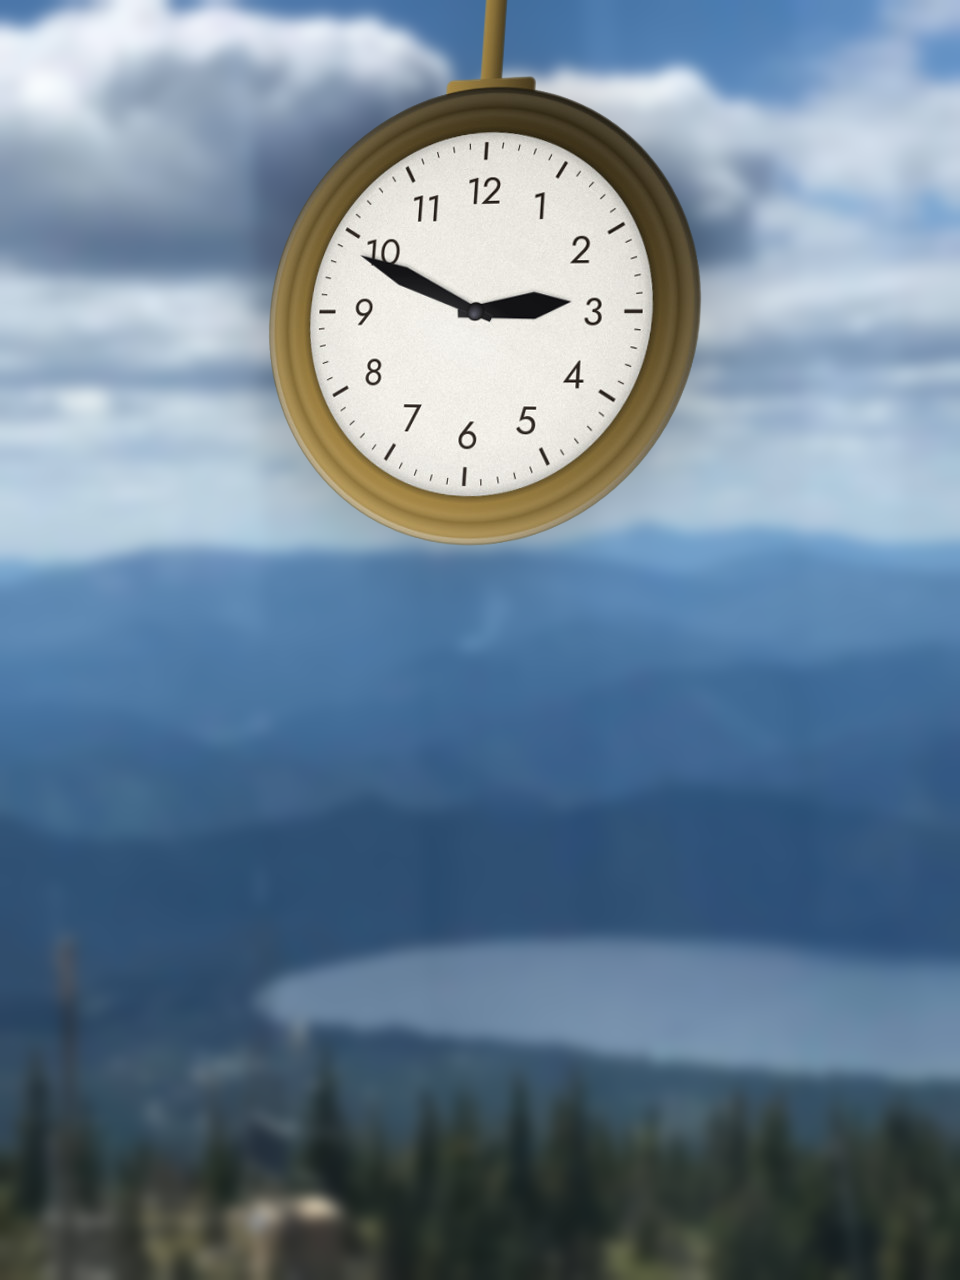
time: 2:49
